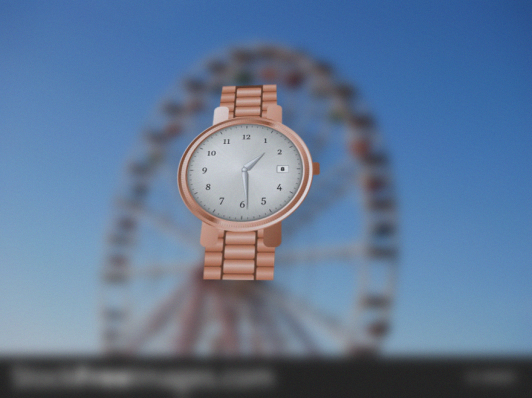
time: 1:29
